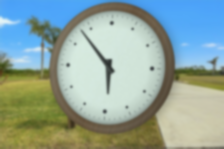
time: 5:53
